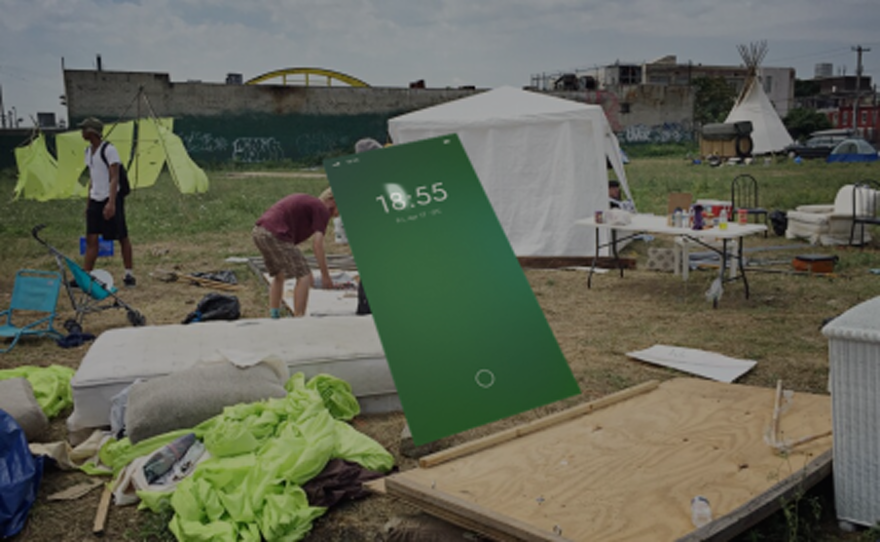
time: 18:55
